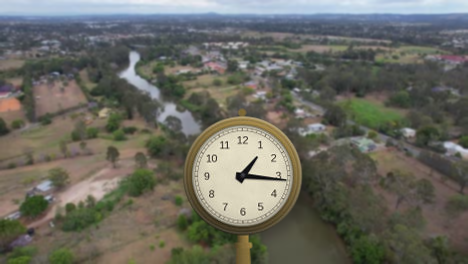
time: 1:16
